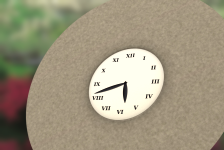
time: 5:42
